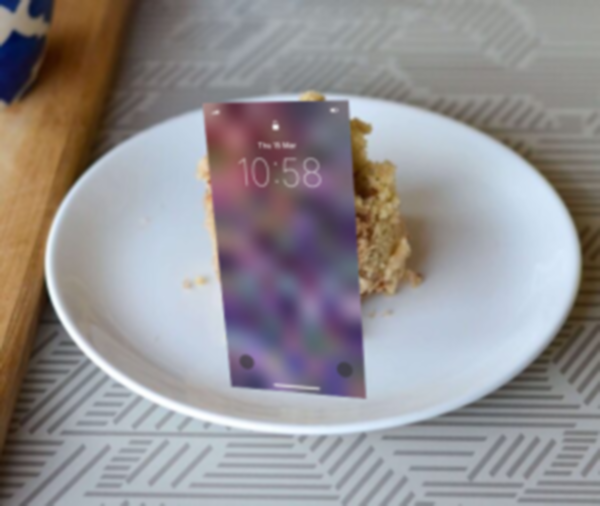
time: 10:58
